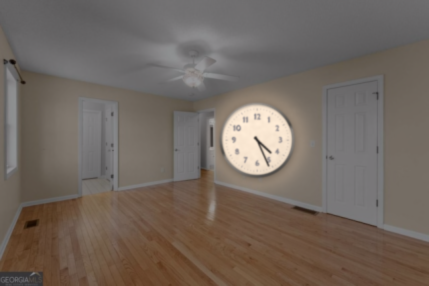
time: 4:26
